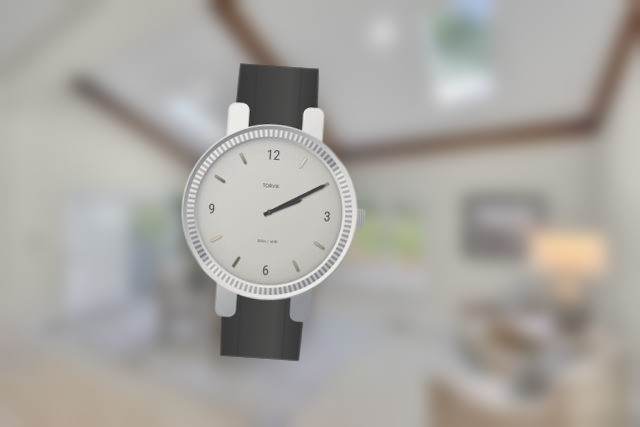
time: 2:10
